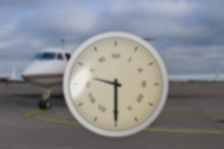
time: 9:30
